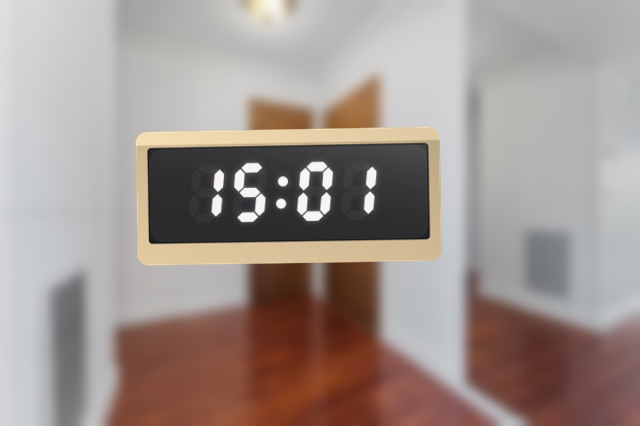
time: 15:01
